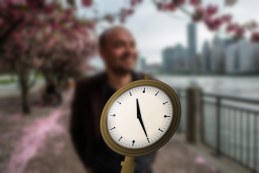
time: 11:25
